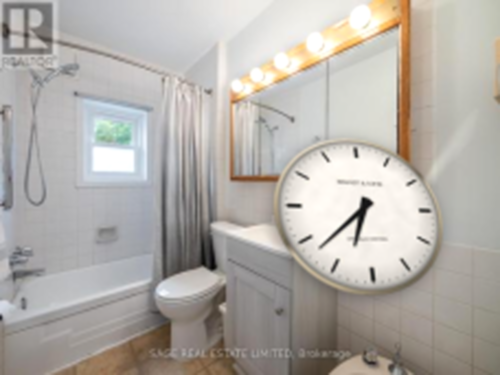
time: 6:38
